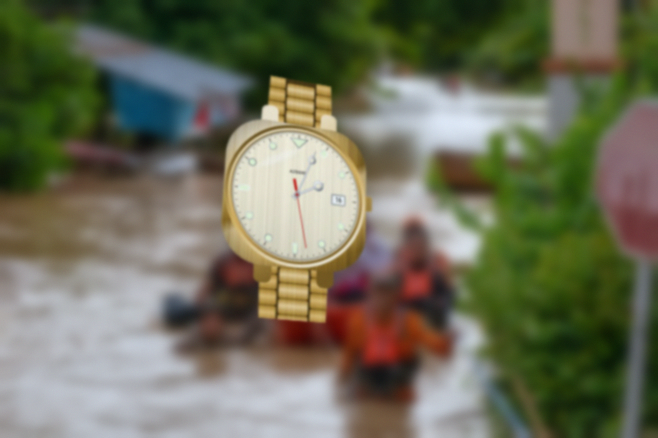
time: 2:03:28
